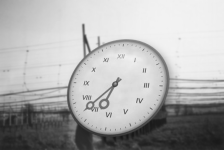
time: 6:37
